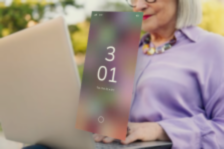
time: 3:01
